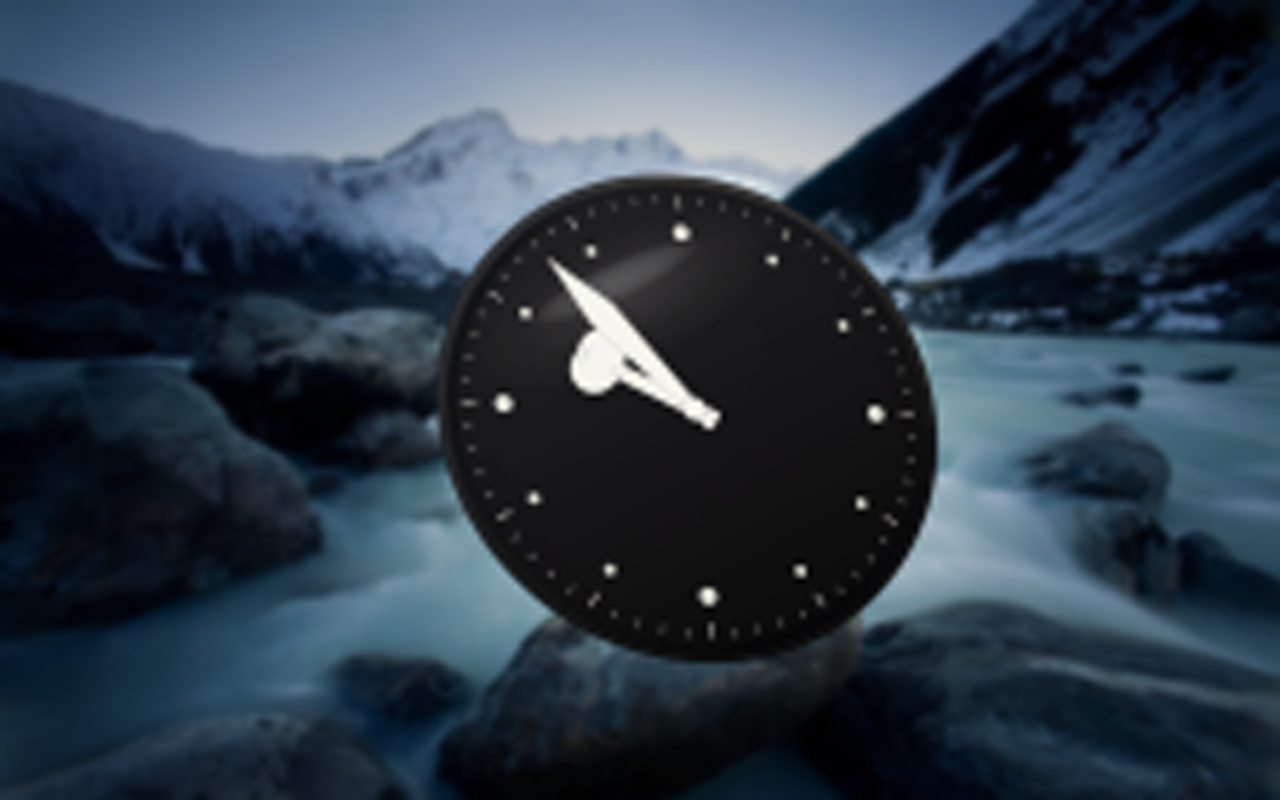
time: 9:53
